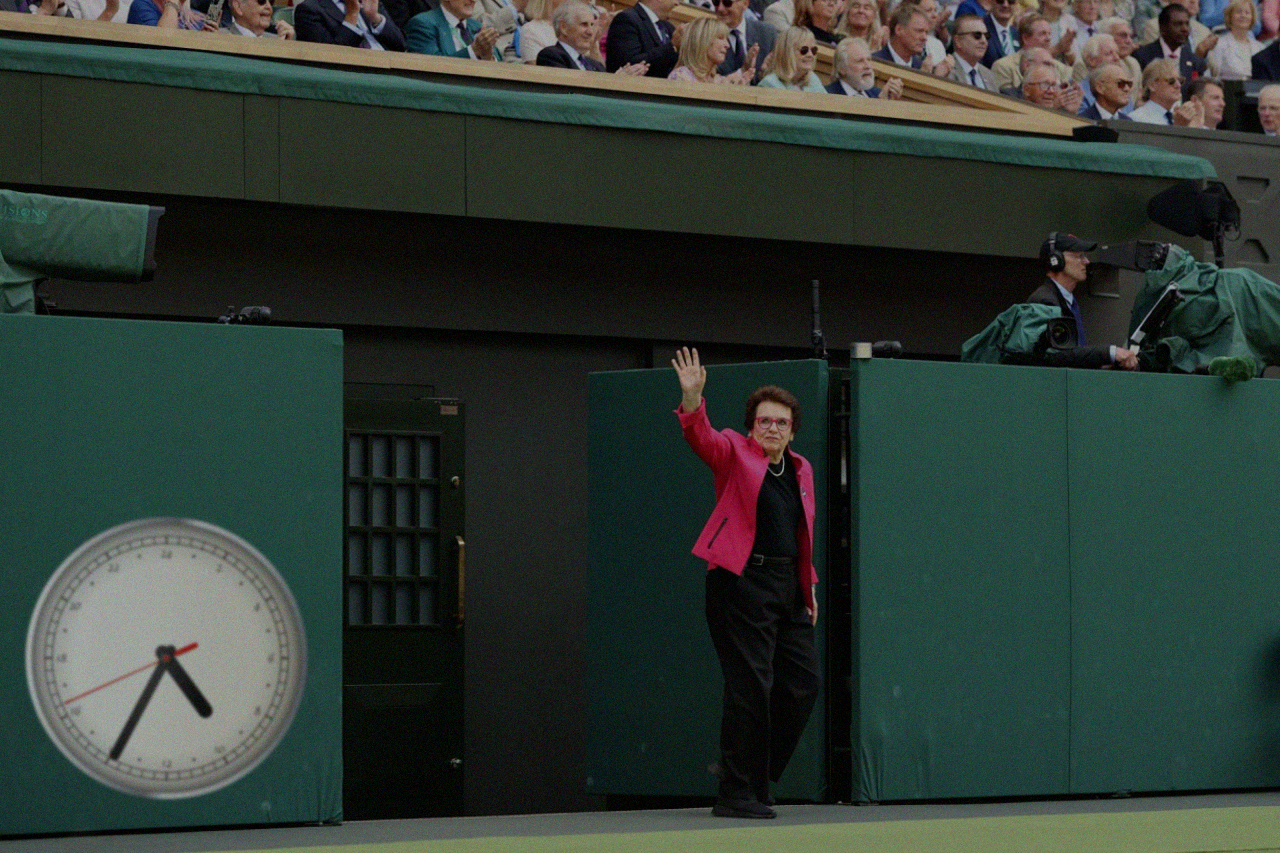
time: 9:34:41
